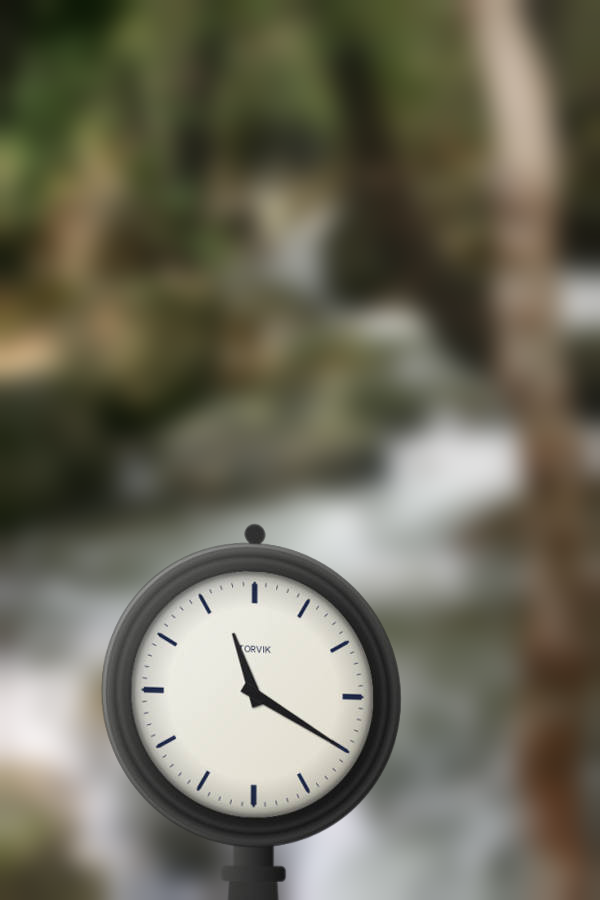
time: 11:20
